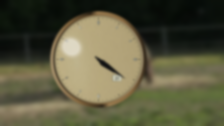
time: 4:21
